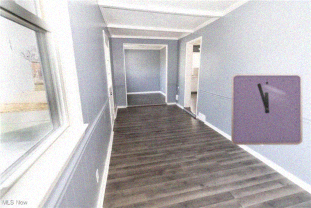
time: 11:57
